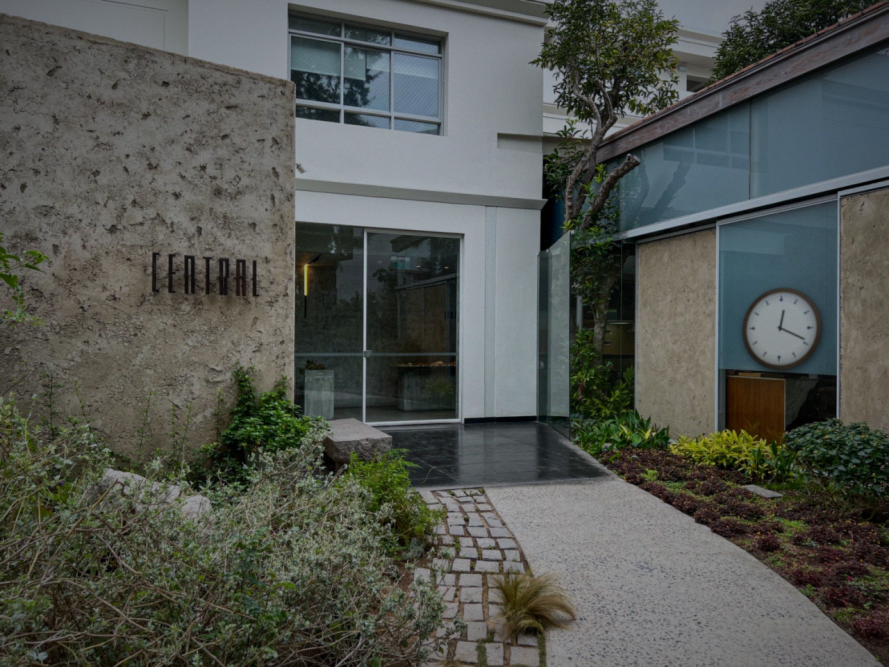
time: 12:19
